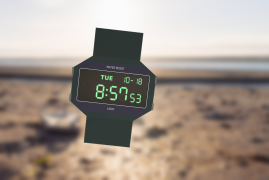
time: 8:57:53
